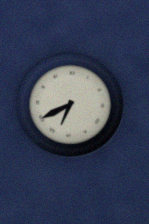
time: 6:40
